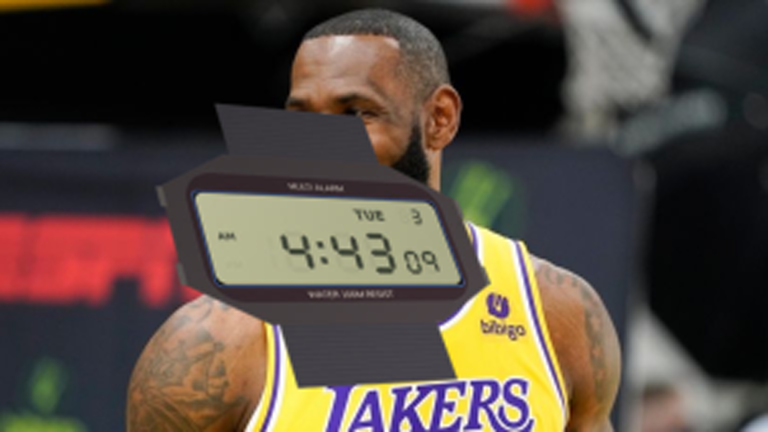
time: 4:43:09
